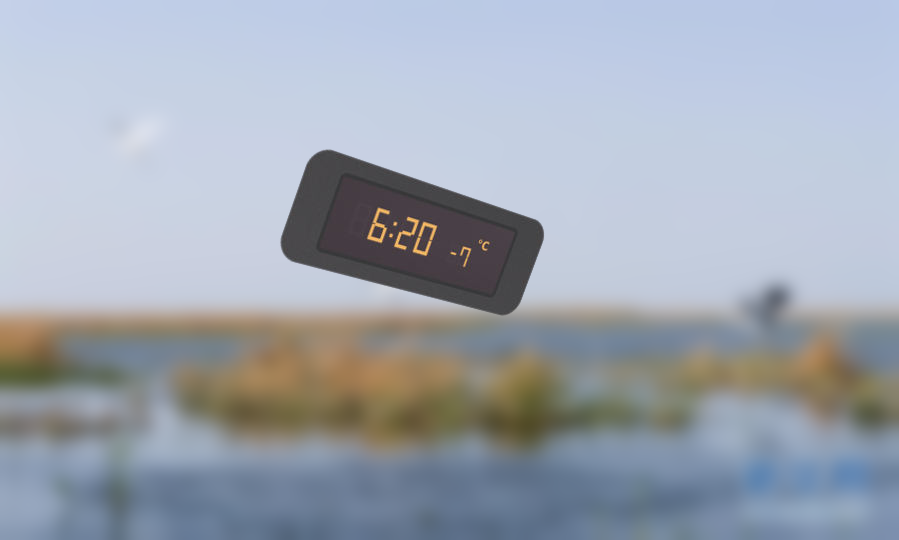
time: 6:20
